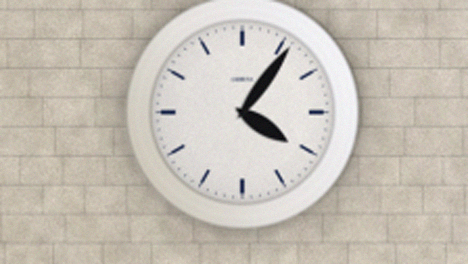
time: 4:06
